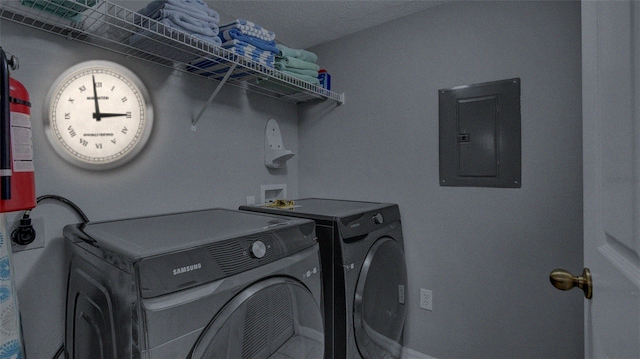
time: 2:59
